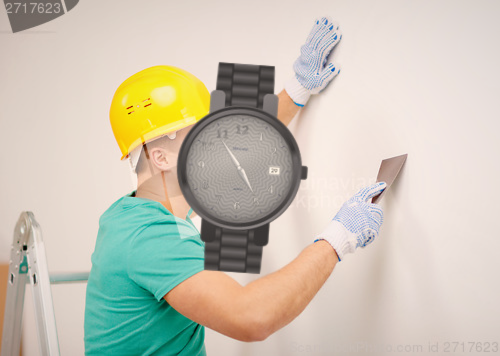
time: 4:54
